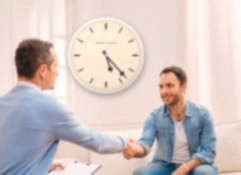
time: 5:23
